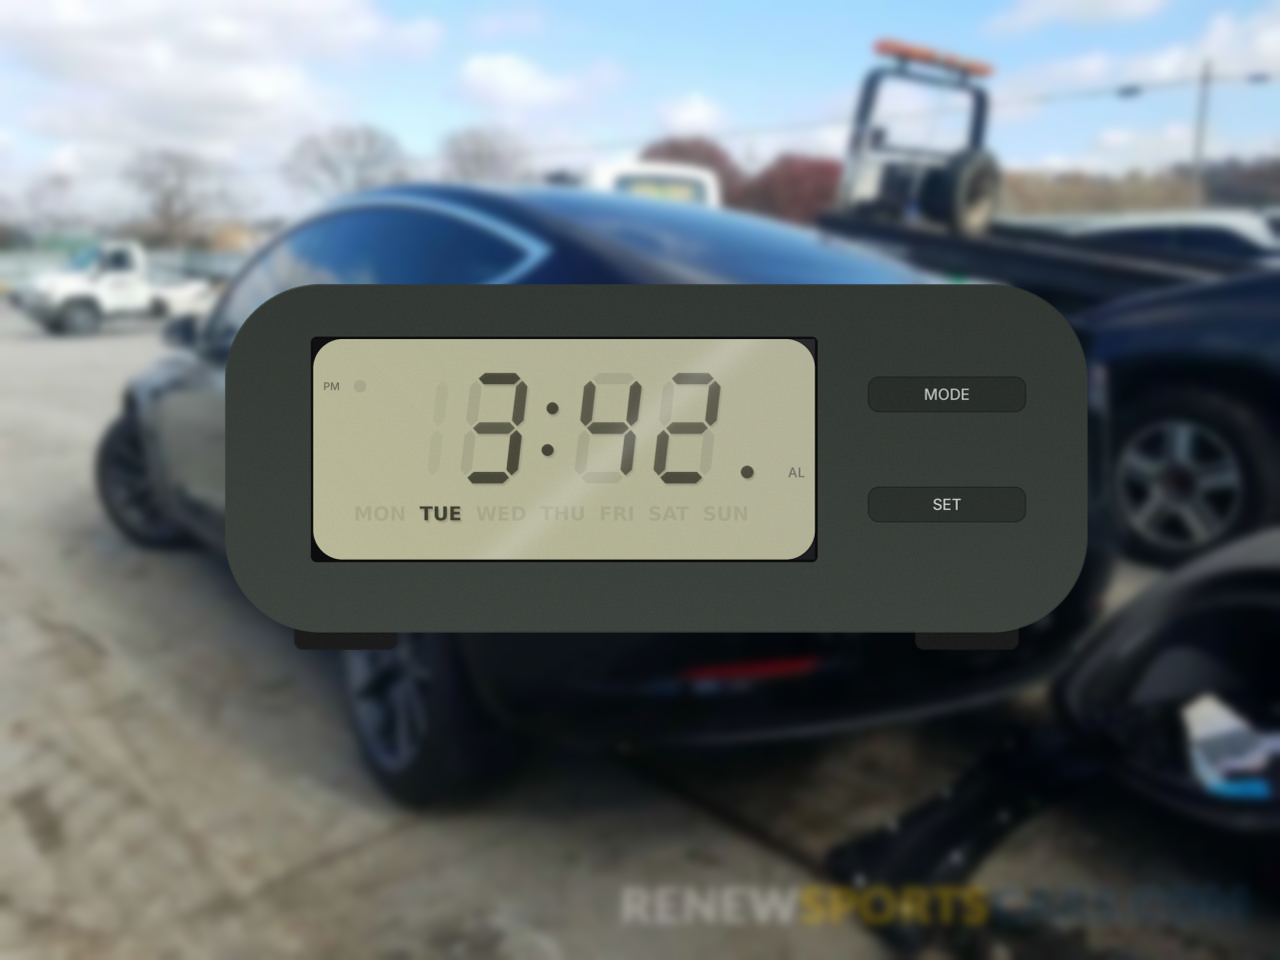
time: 3:42
